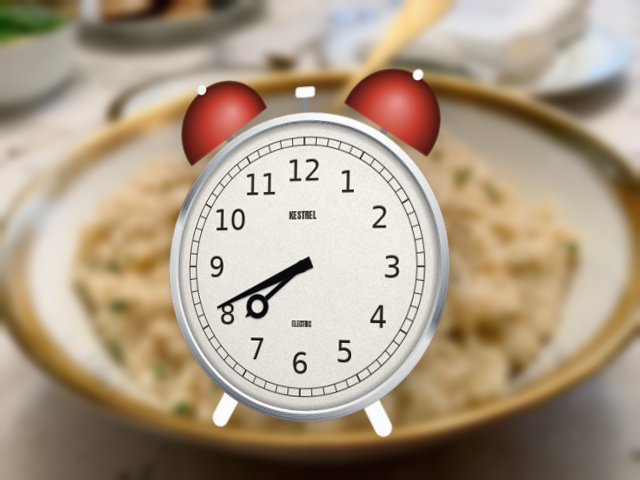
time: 7:41
